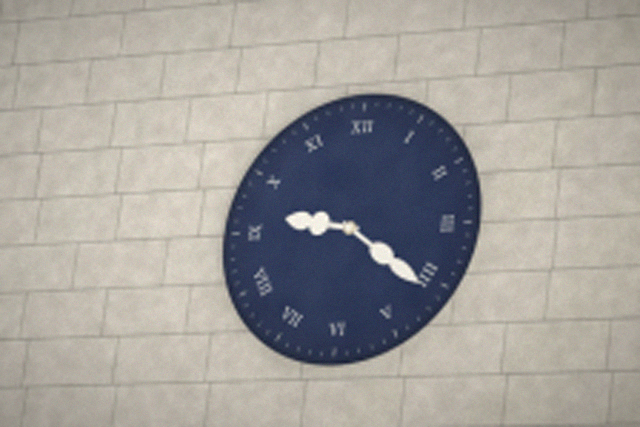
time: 9:21
